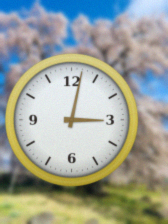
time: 3:02
